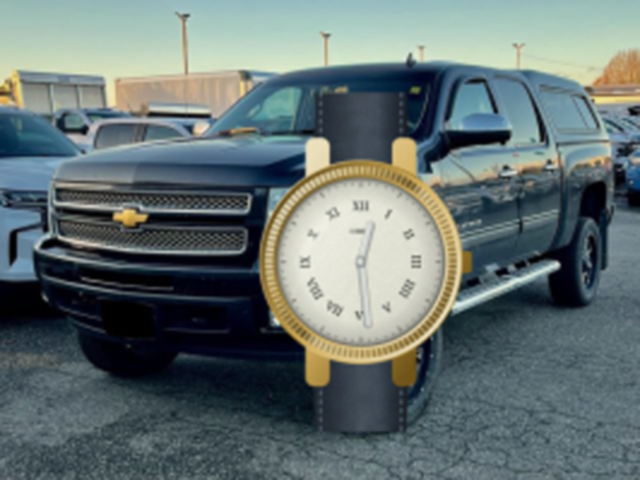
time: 12:29
